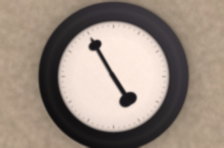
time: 4:55
